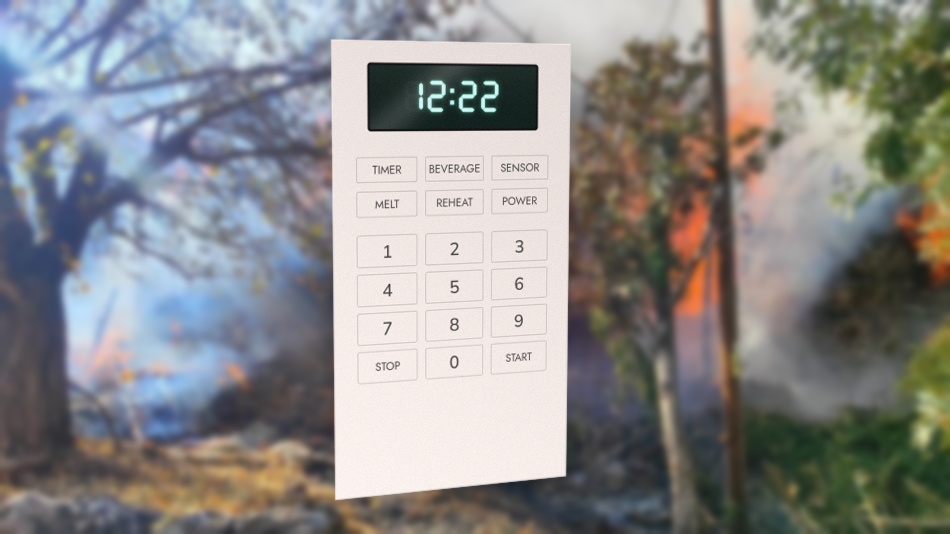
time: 12:22
